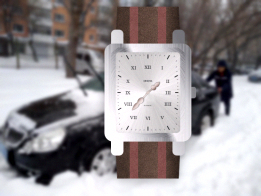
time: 1:37
